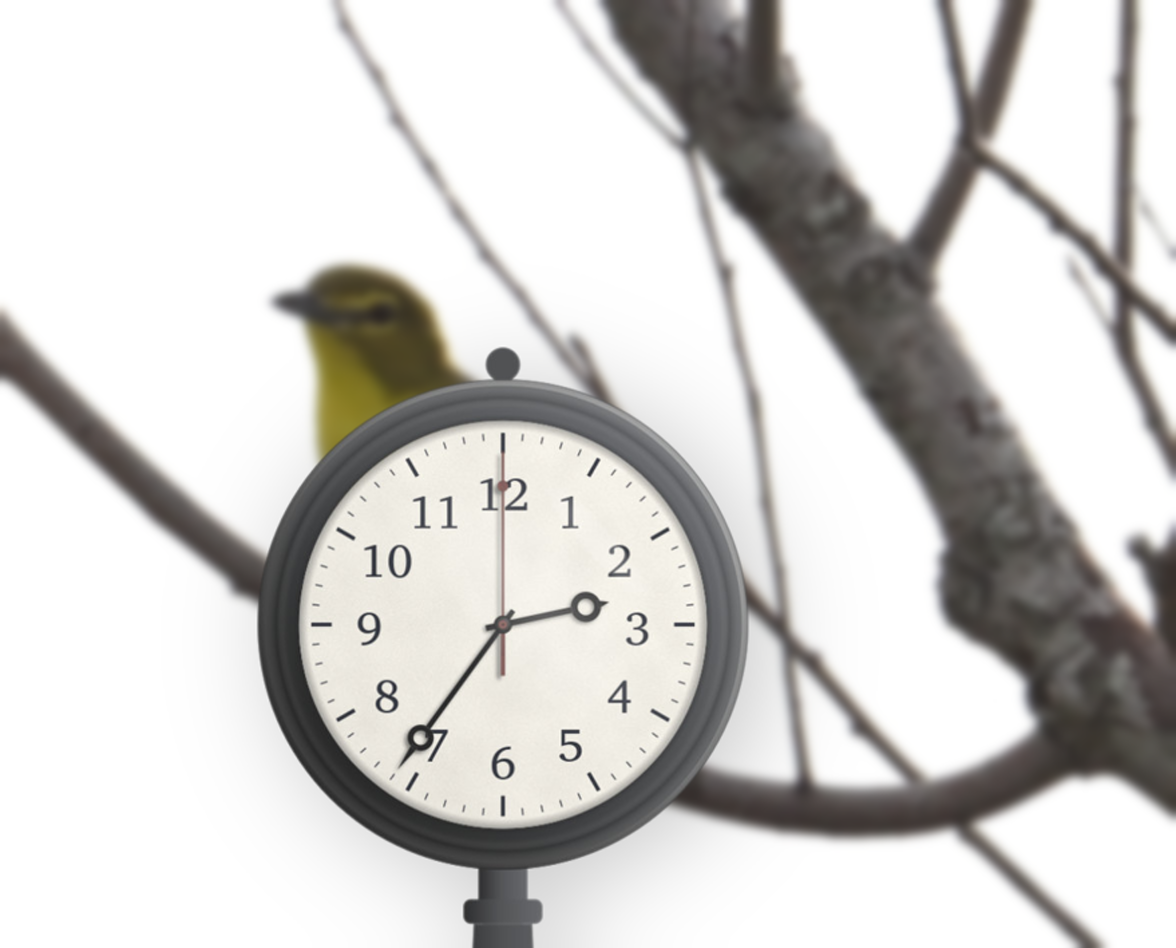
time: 2:36:00
